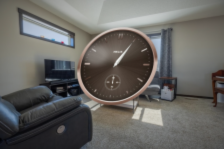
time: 1:05
